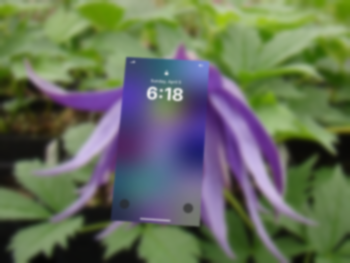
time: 6:18
